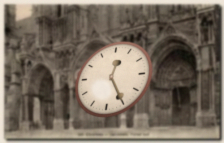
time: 12:25
